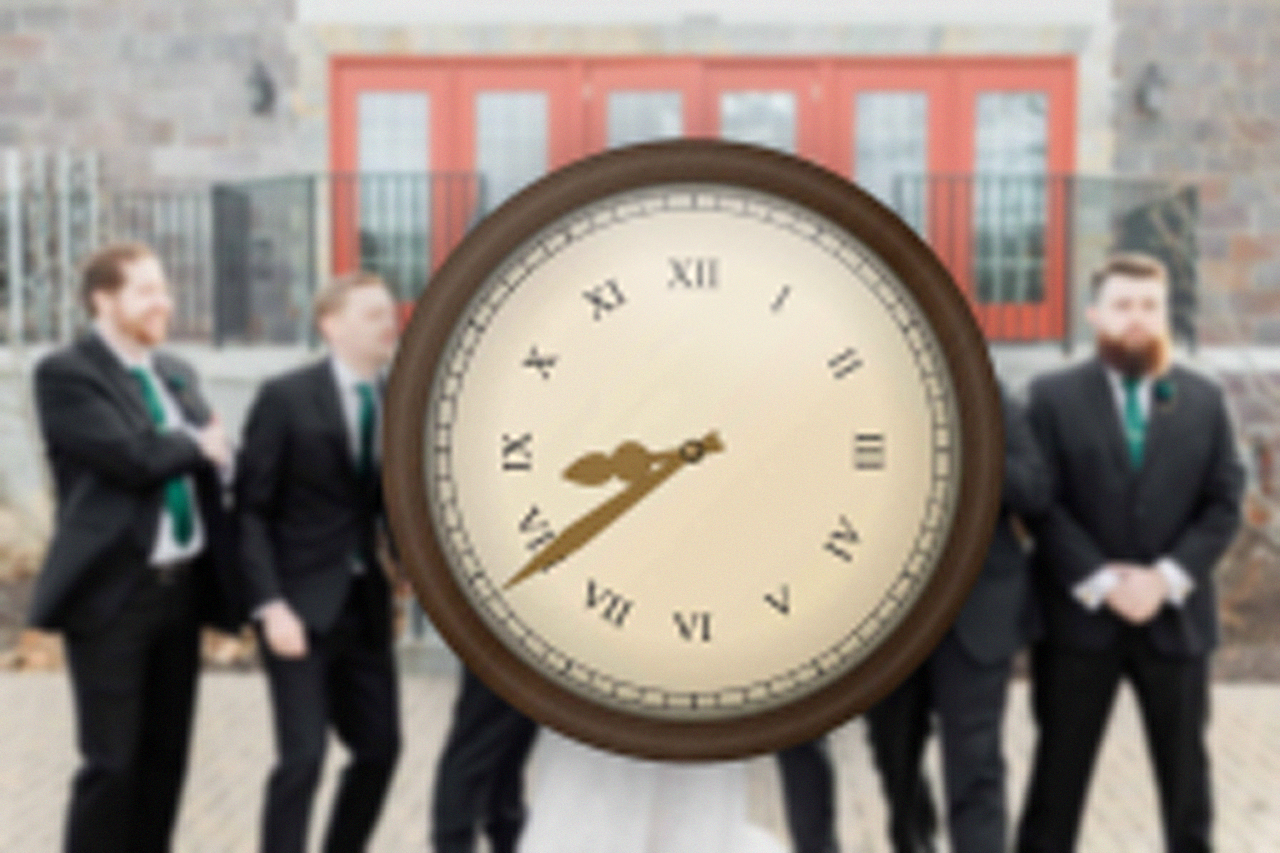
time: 8:39
